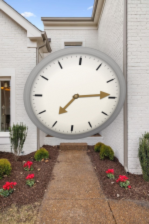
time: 7:14
